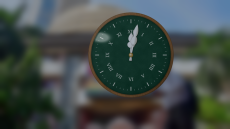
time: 12:02
